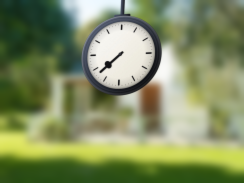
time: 7:38
